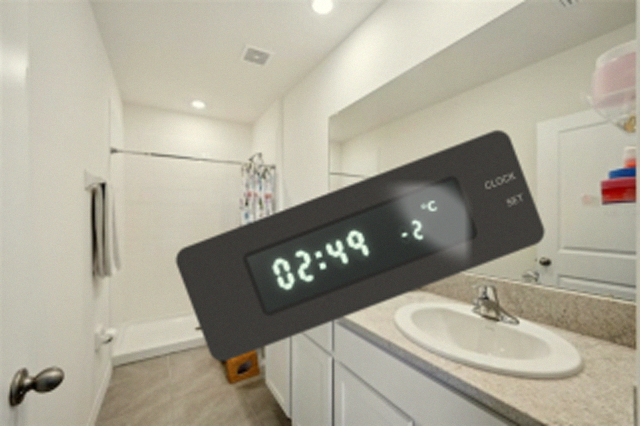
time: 2:49
